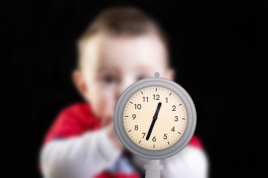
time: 12:33
